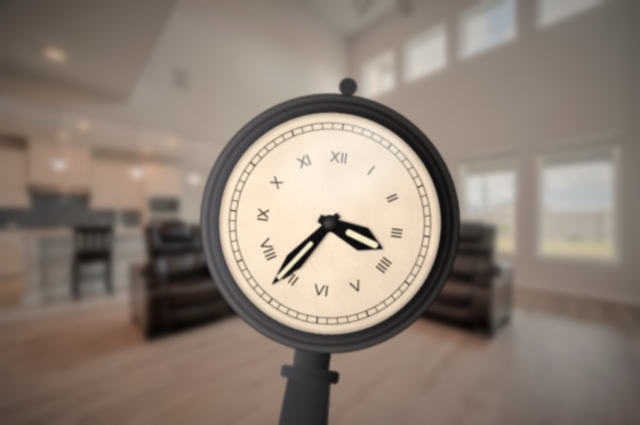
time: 3:36
